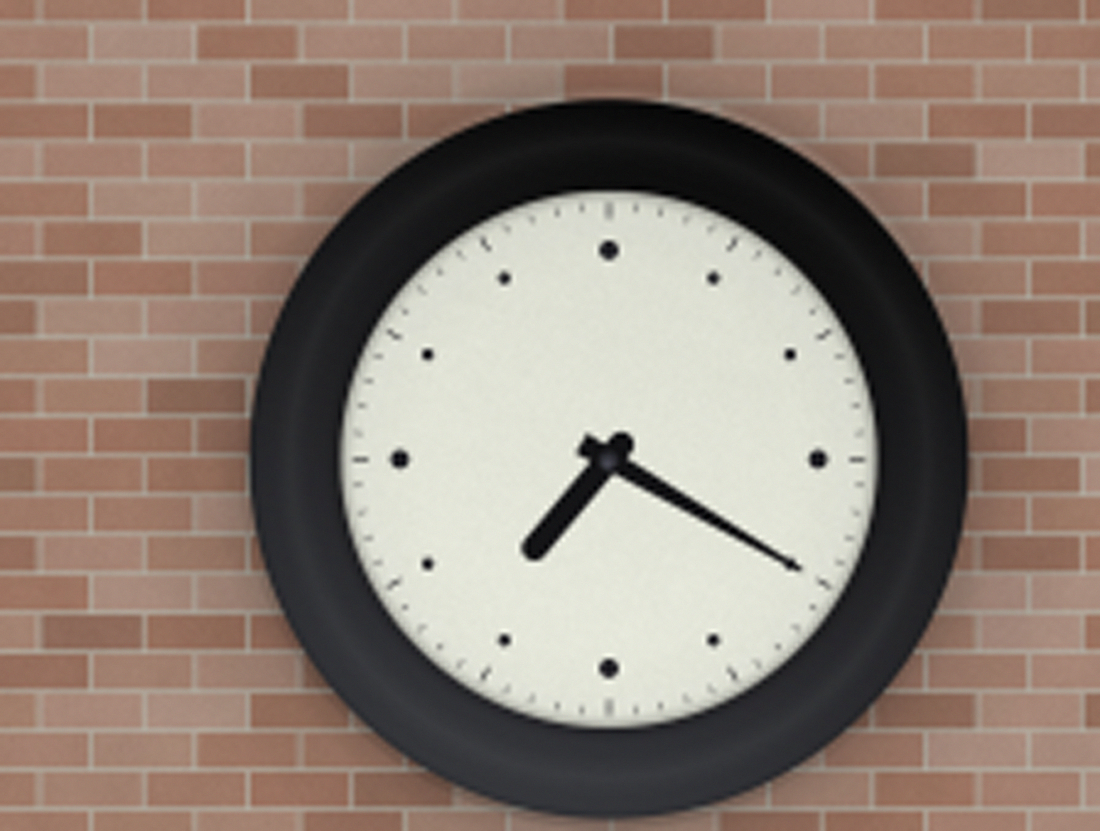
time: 7:20
